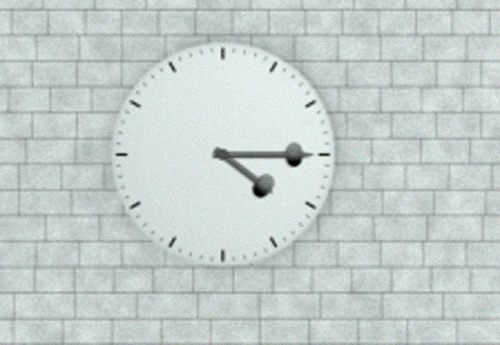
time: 4:15
